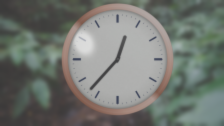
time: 12:37
